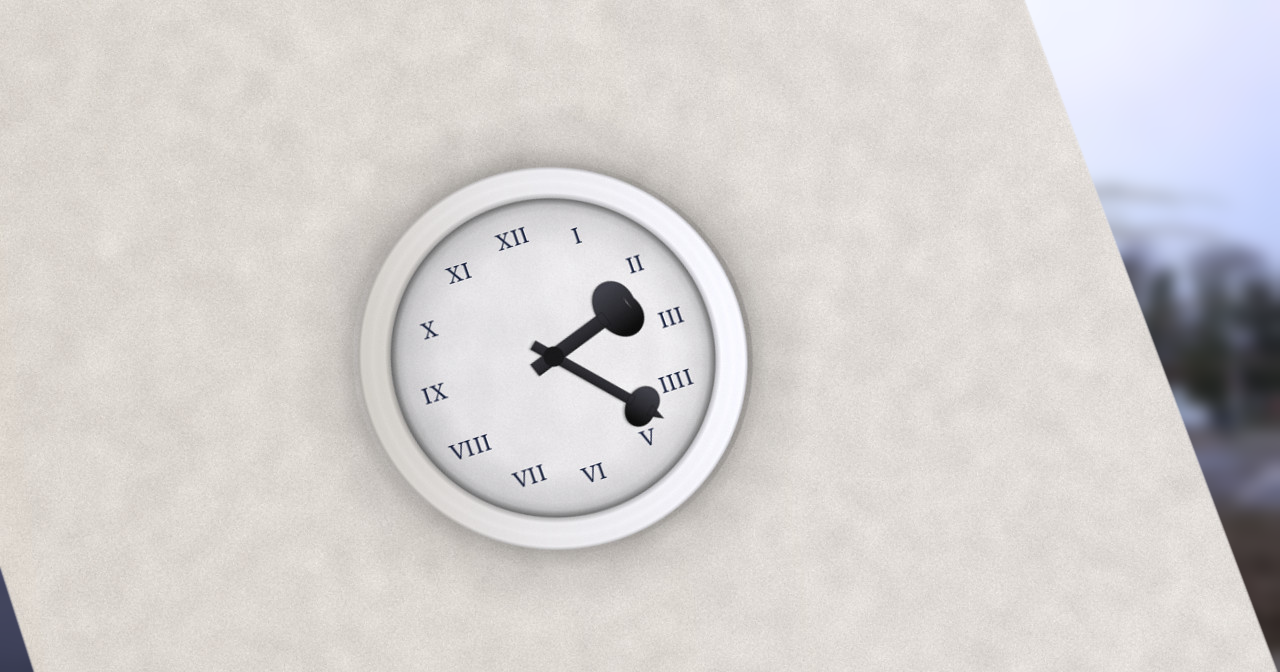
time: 2:23
